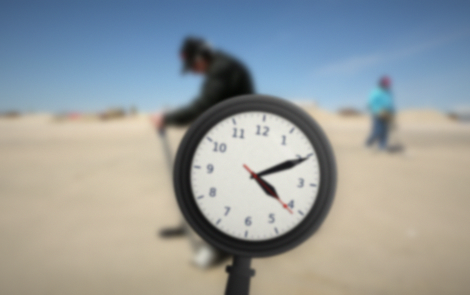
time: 4:10:21
